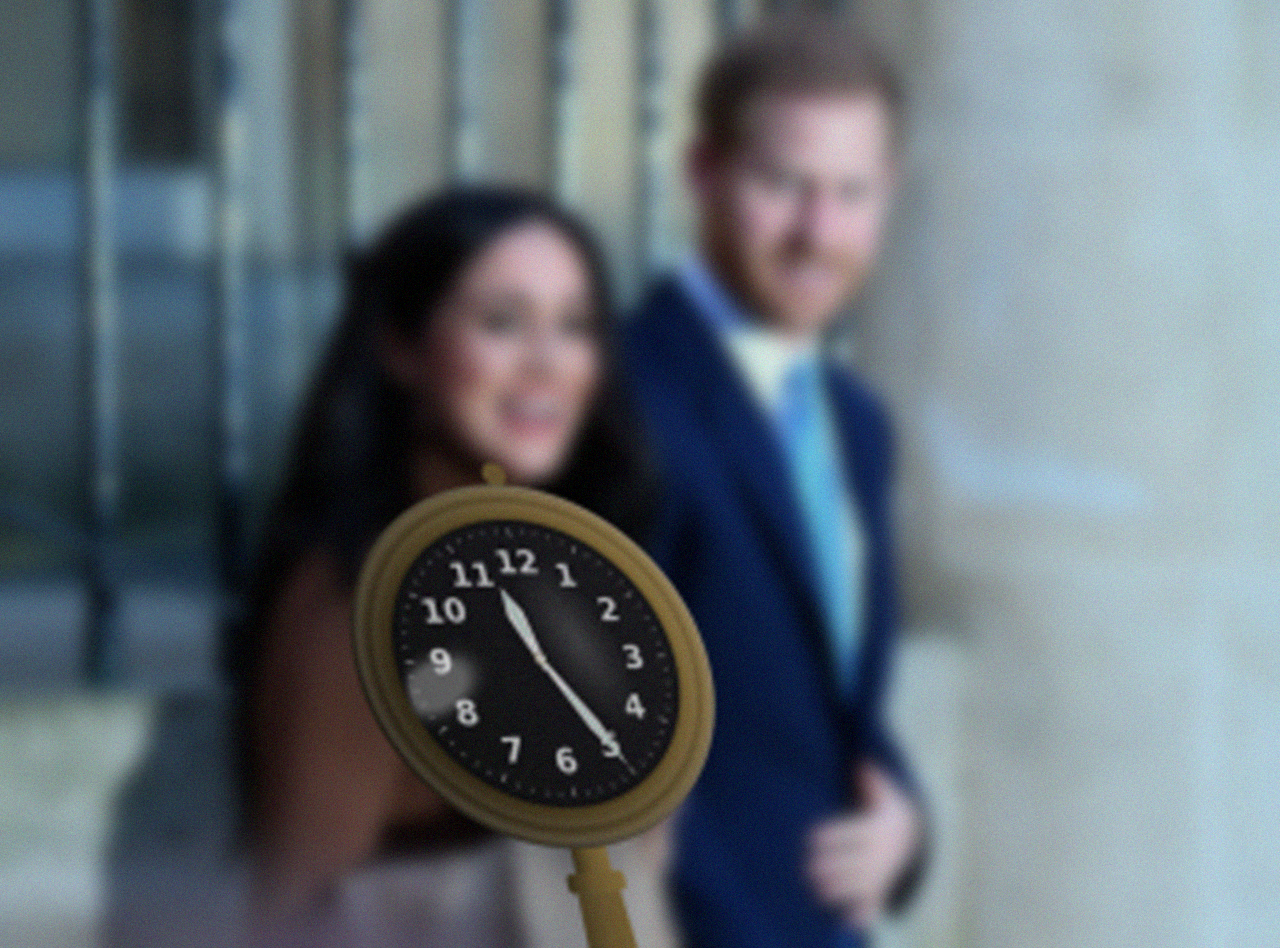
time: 11:25
